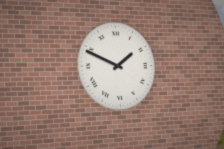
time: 1:49
